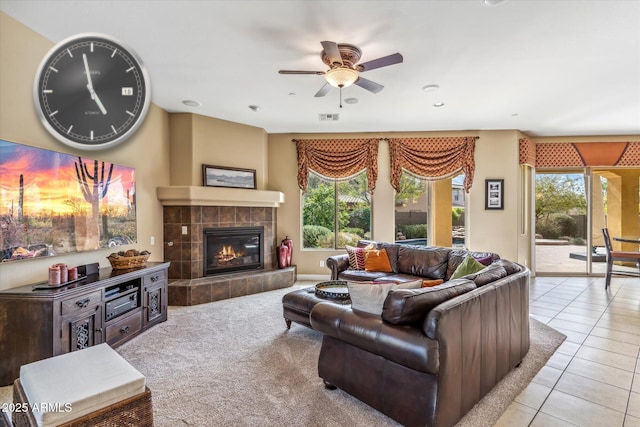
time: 4:58
